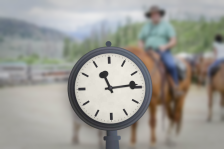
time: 11:14
